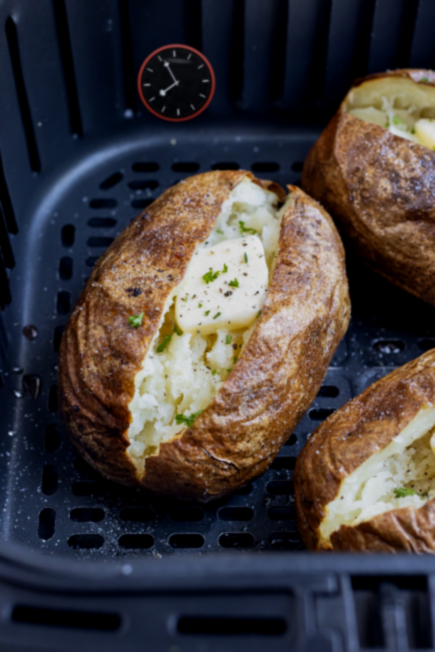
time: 7:56
